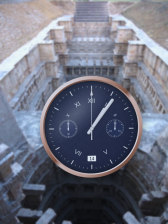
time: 1:06
